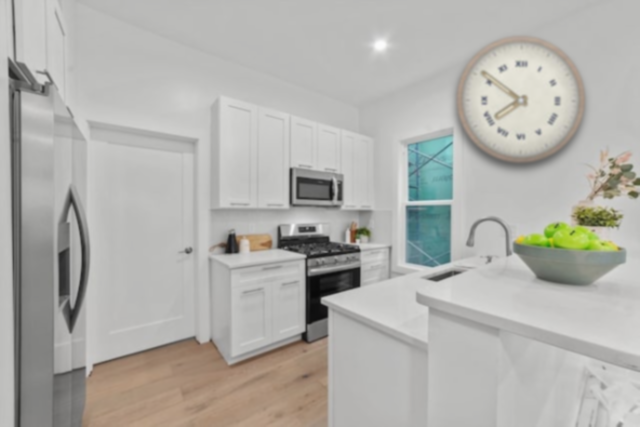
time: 7:51
